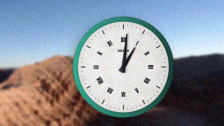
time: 1:01
